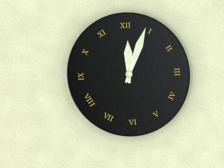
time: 12:04
